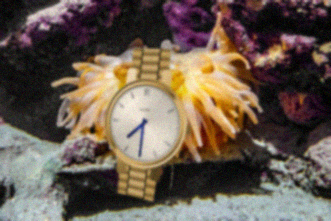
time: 7:30
